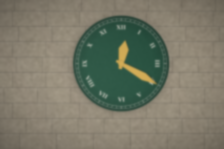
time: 12:20
